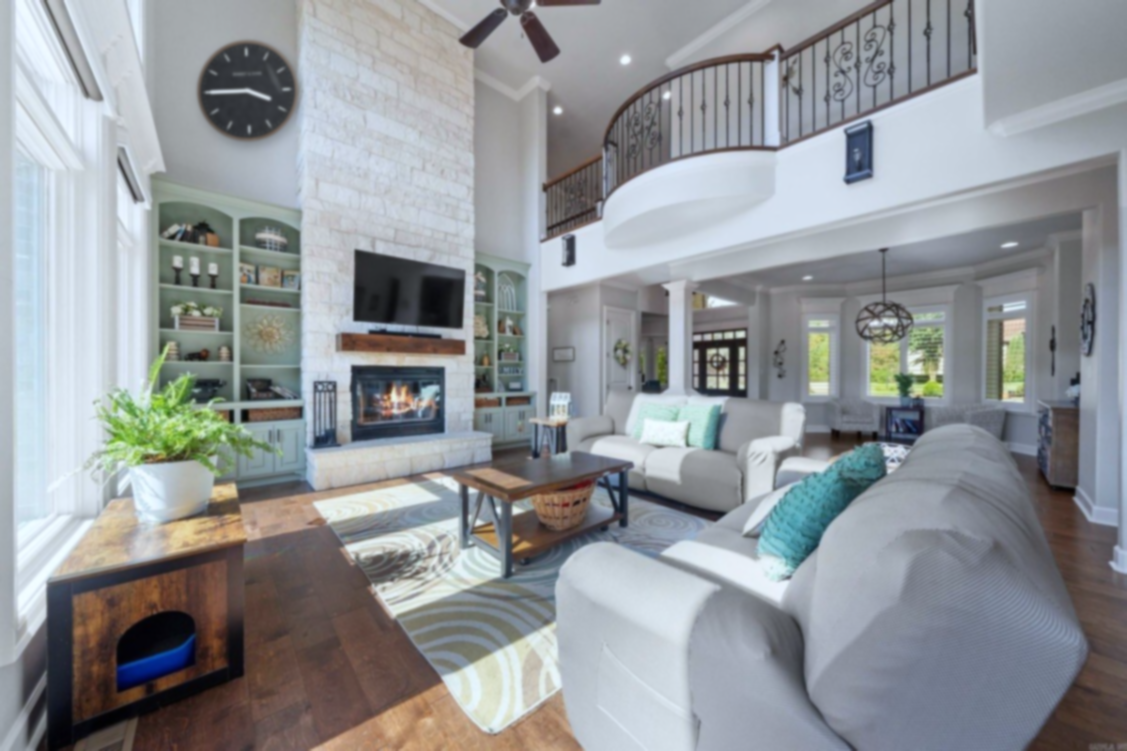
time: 3:45
